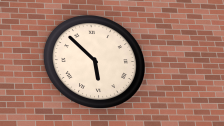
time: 5:53
